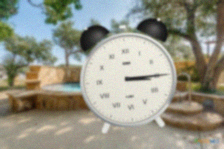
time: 3:15
